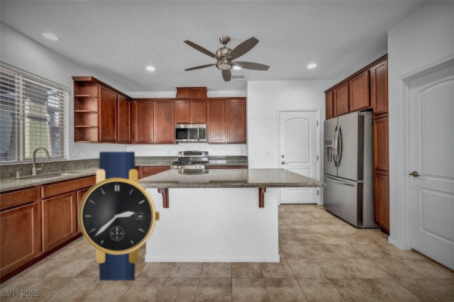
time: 2:38
